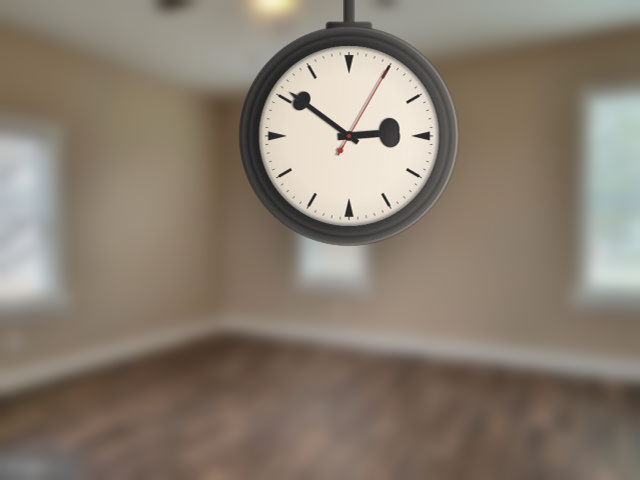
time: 2:51:05
